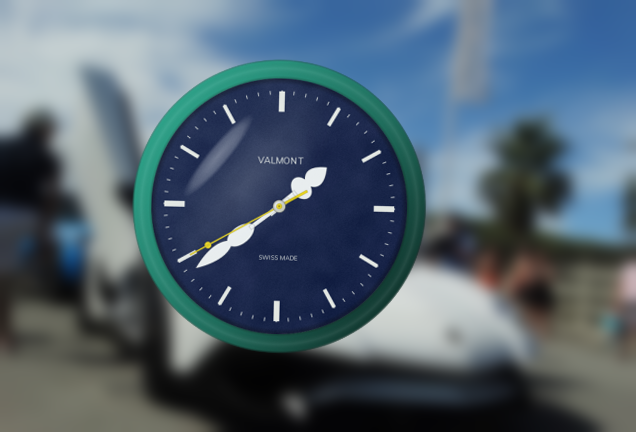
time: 1:38:40
